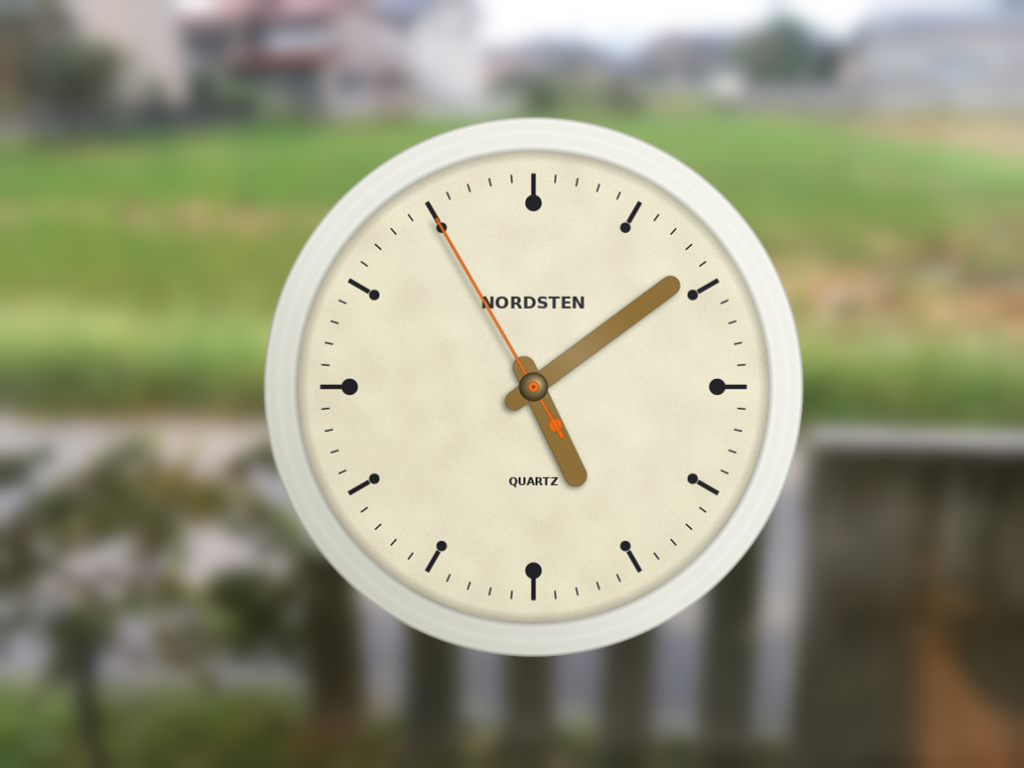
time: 5:08:55
